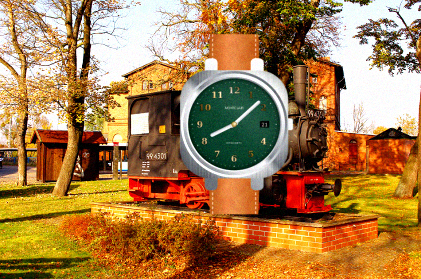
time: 8:08
